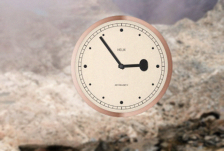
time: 2:54
